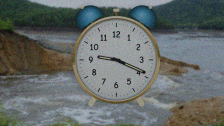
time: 9:19
